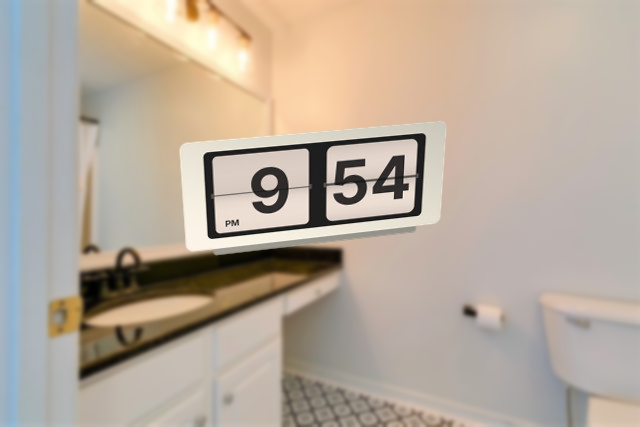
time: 9:54
